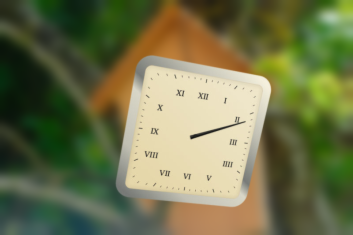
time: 2:11
